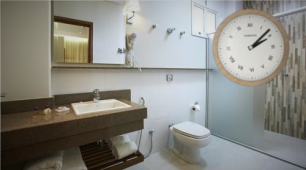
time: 2:08
